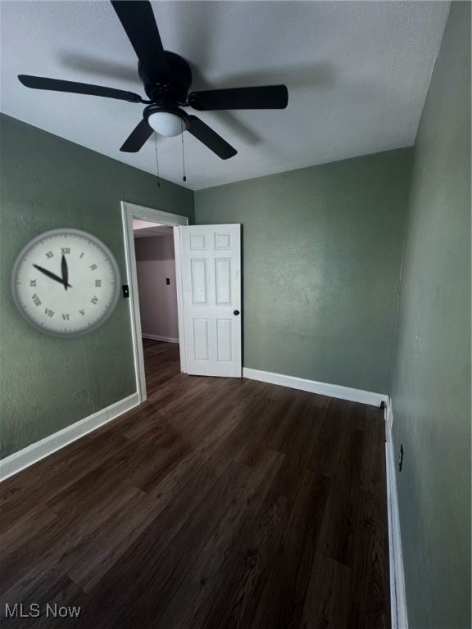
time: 11:50
